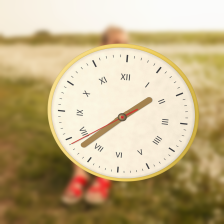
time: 1:37:39
